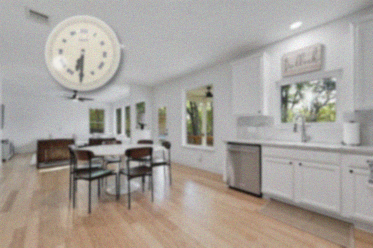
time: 6:30
